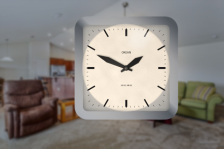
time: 1:49
